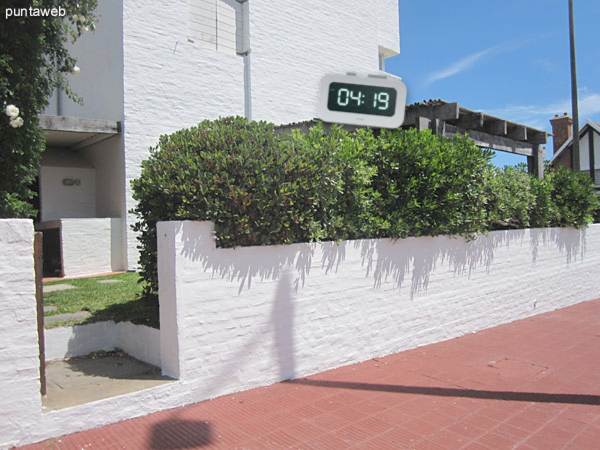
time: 4:19
